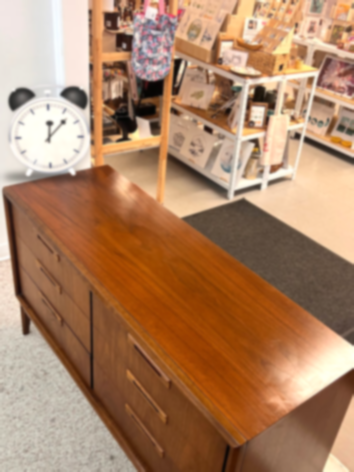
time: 12:07
